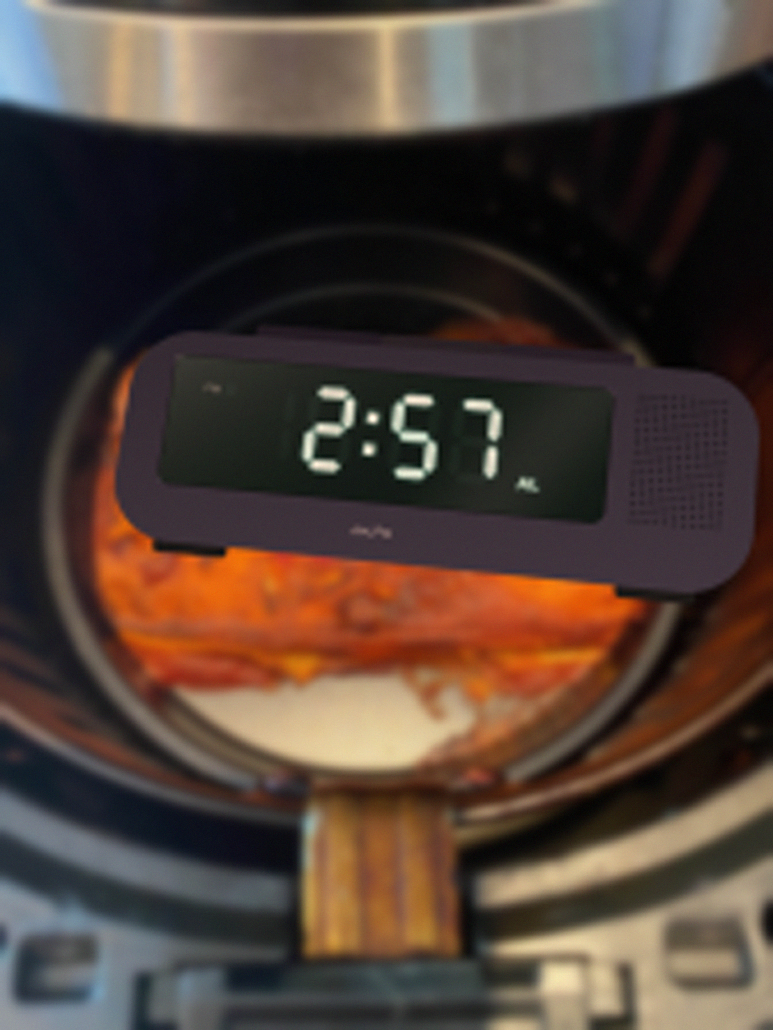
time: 2:57
